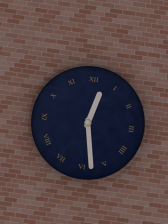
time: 12:28
